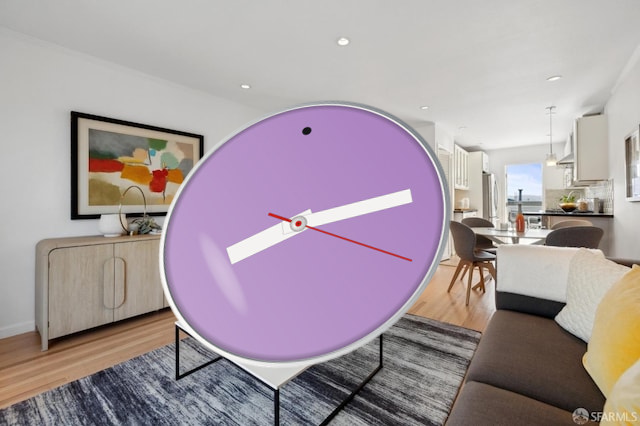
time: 8:13:19
